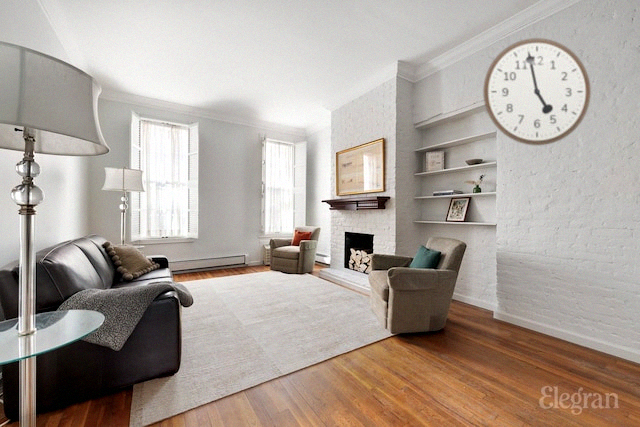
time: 4:58
